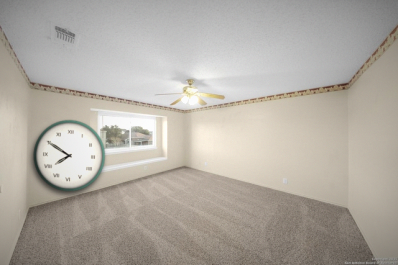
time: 7:50
